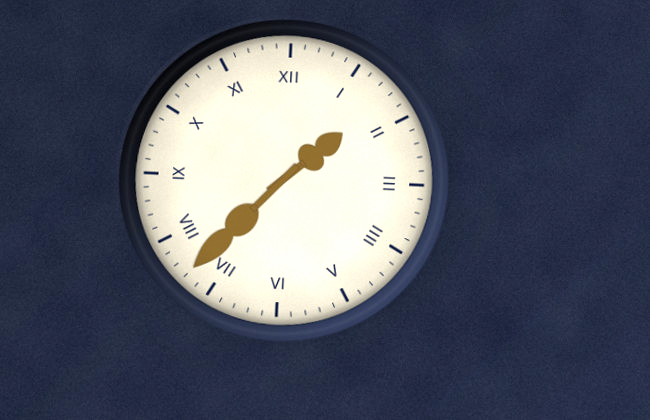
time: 1:37
